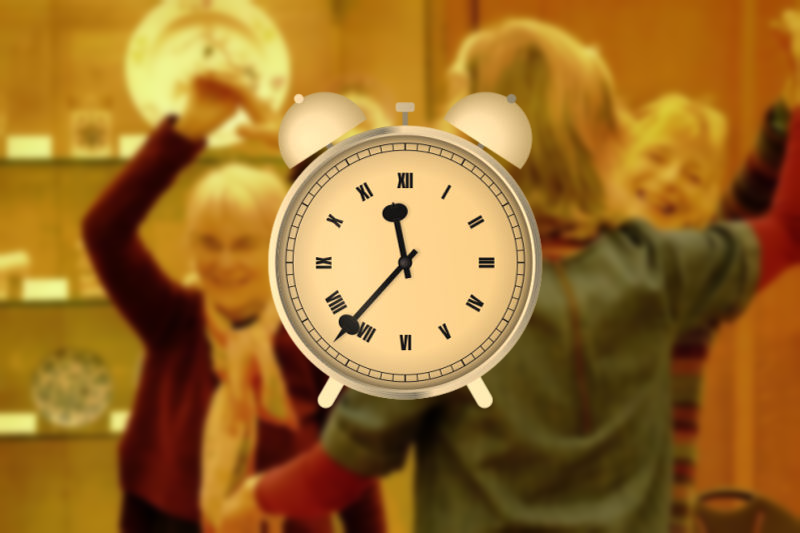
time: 11:37
